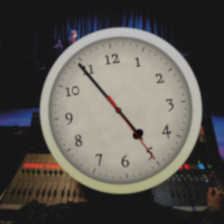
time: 4:54:25
